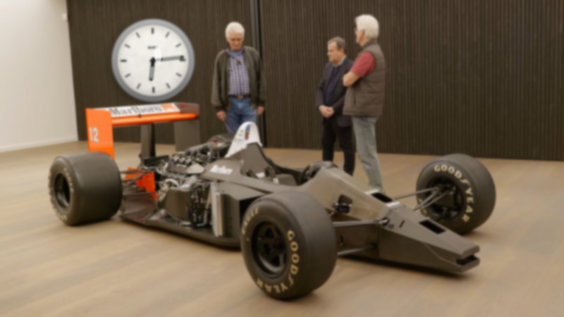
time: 6:14
